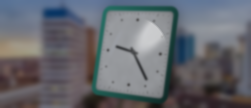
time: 9:24
